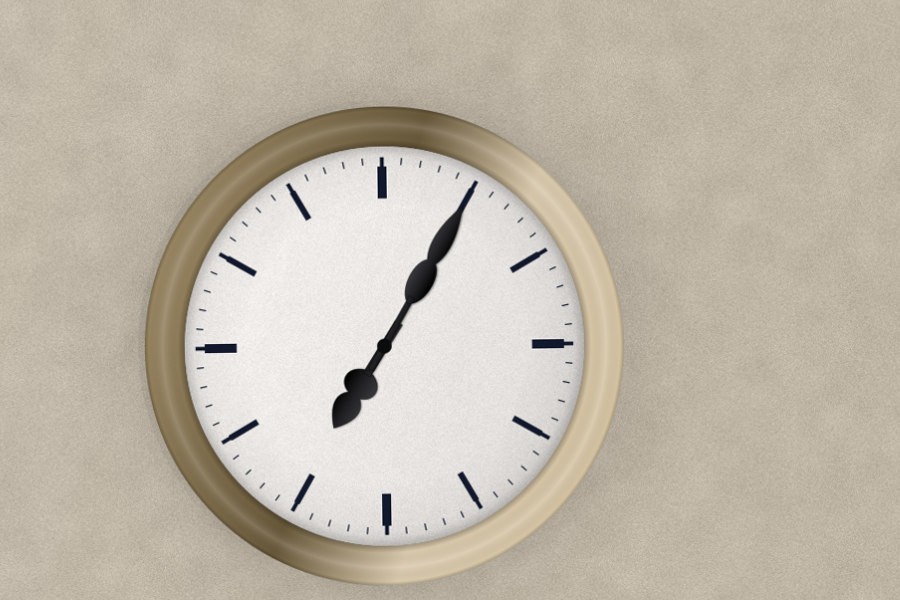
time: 7:05
